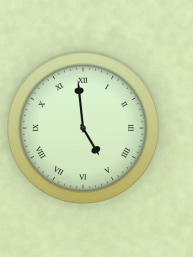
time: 4:59
